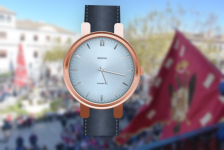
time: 5:17
